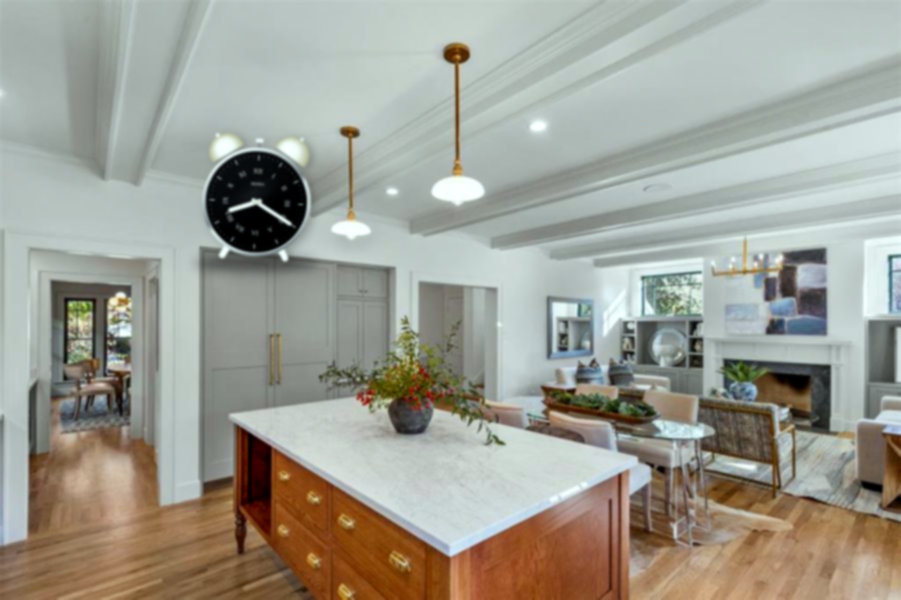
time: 8:20
